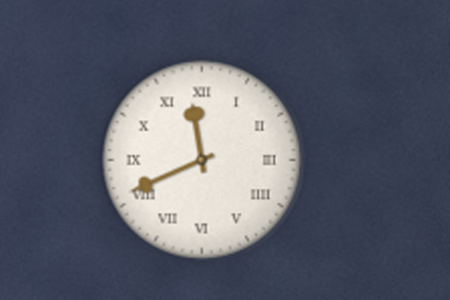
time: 11:41
